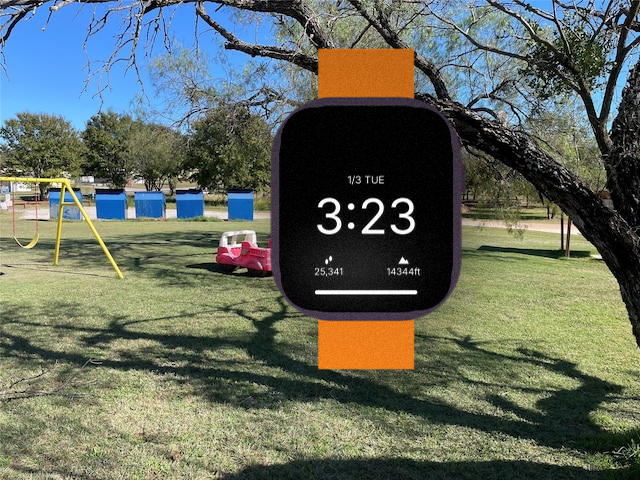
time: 3:23
